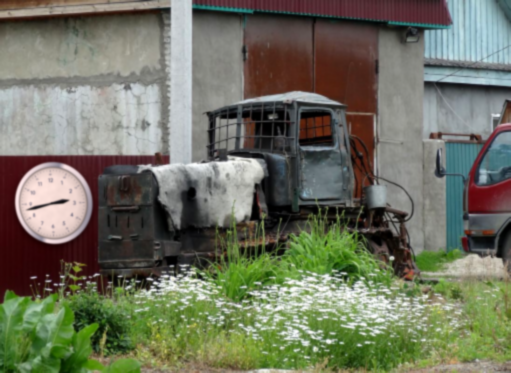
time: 2:43
